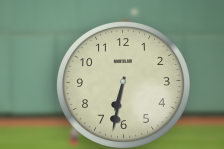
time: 6:32
